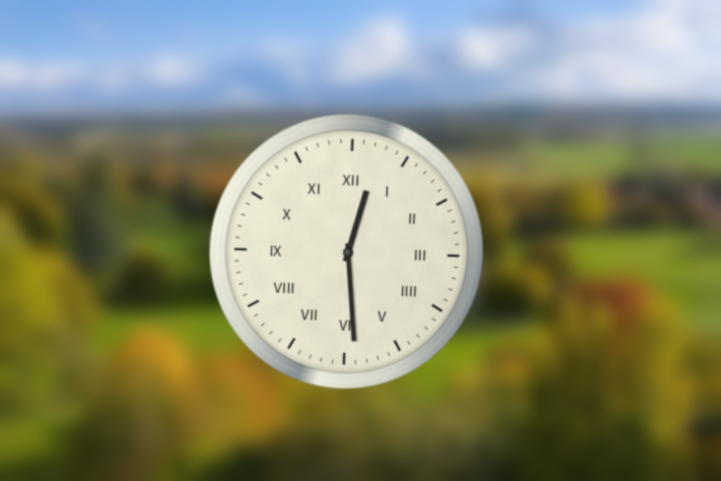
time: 12:29
